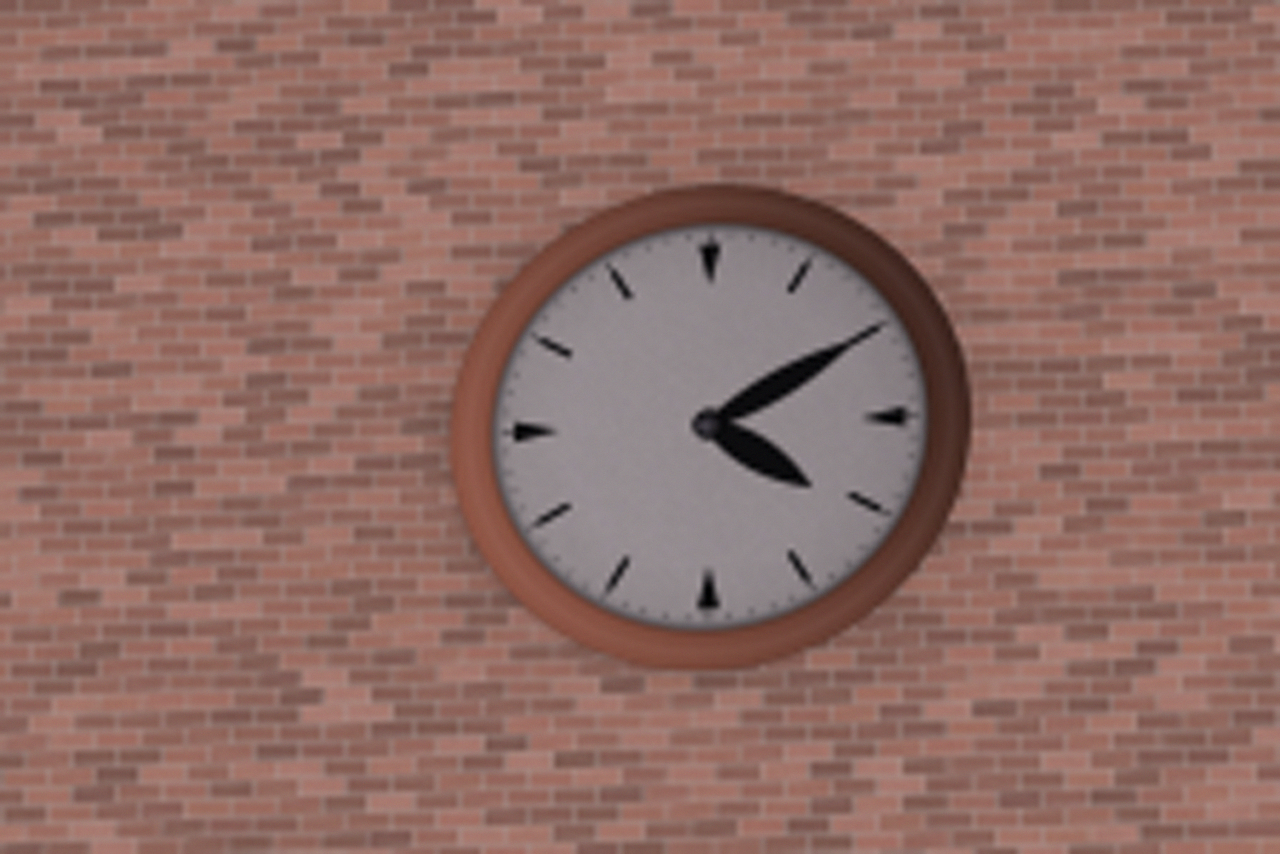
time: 4:10
